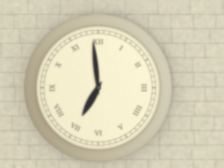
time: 6:59
